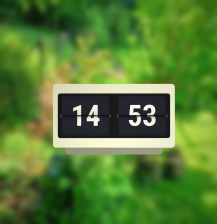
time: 14:53
